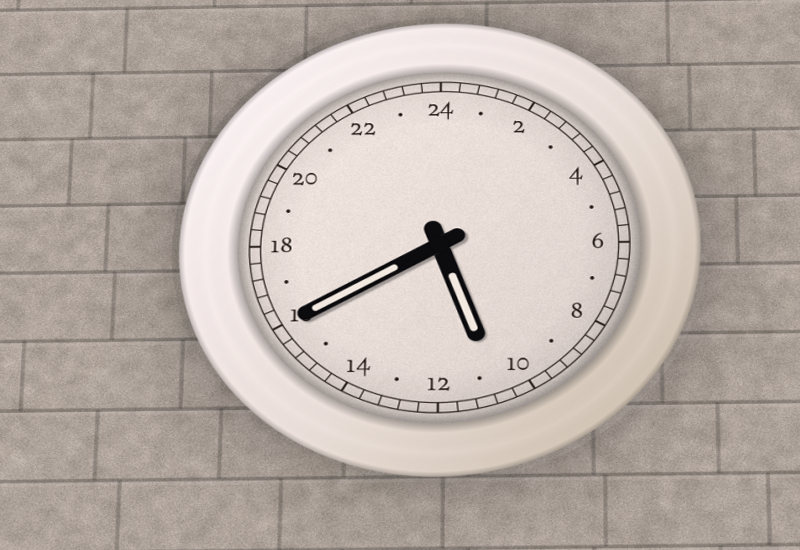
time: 10:40
